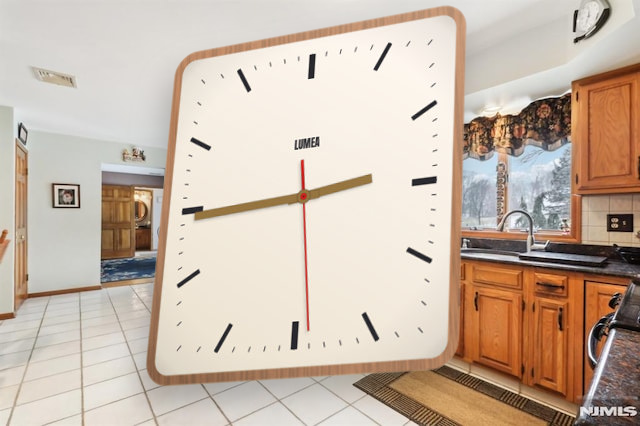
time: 2:44:29
